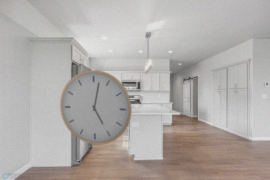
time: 5:02
